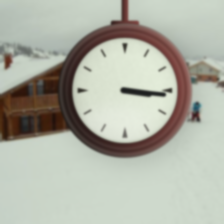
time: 3:16
